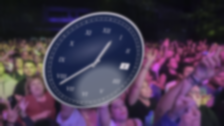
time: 12:38
